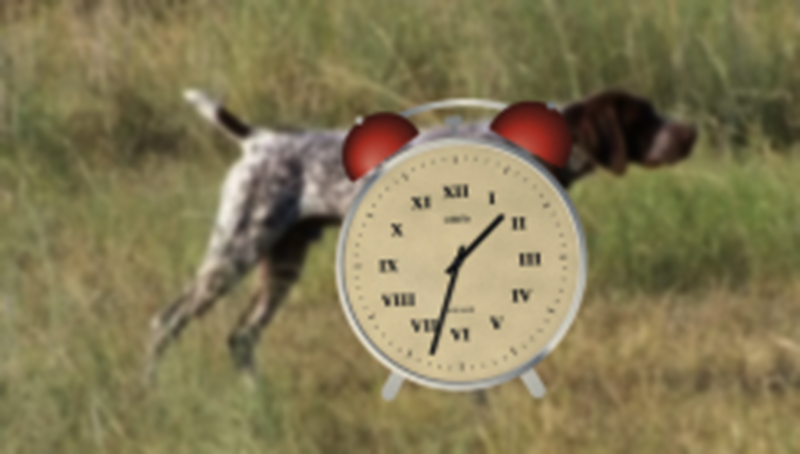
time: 1:33
